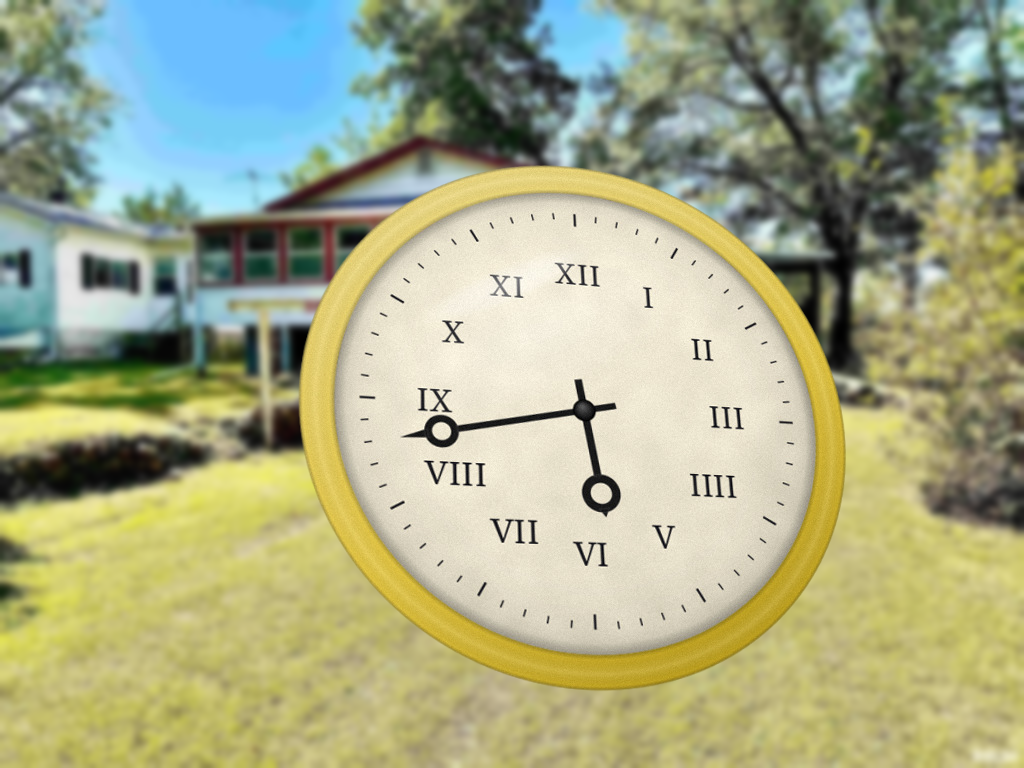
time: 5:43
